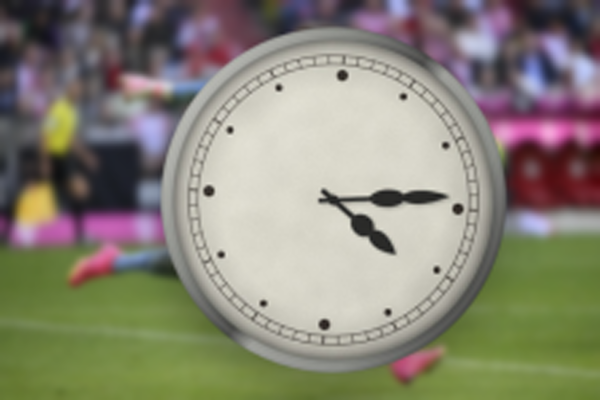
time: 4:14
